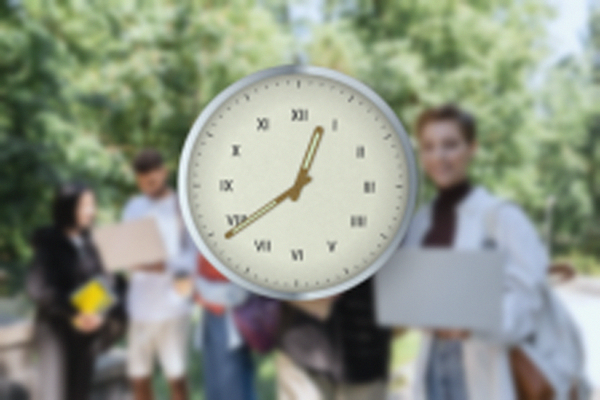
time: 12:39
